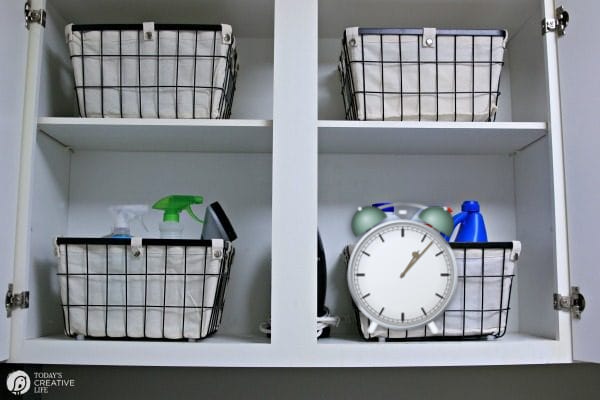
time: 1:07
